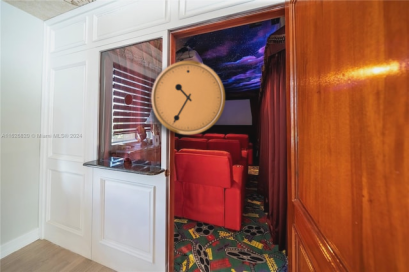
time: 10:35
